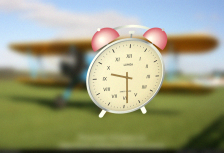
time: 9:29
